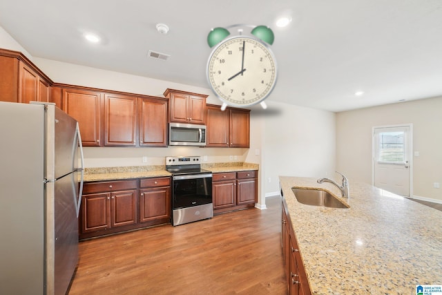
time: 8:01
